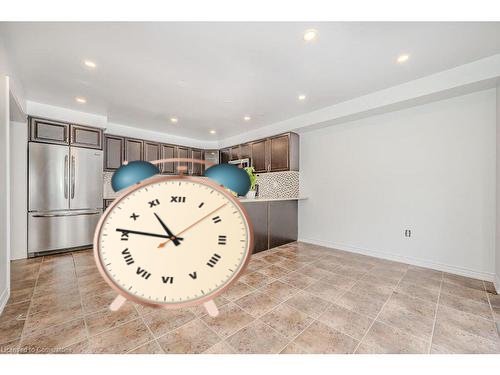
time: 10:46:08
